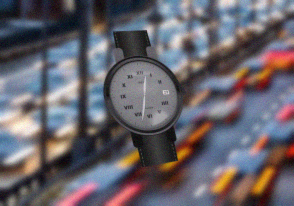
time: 12:33
